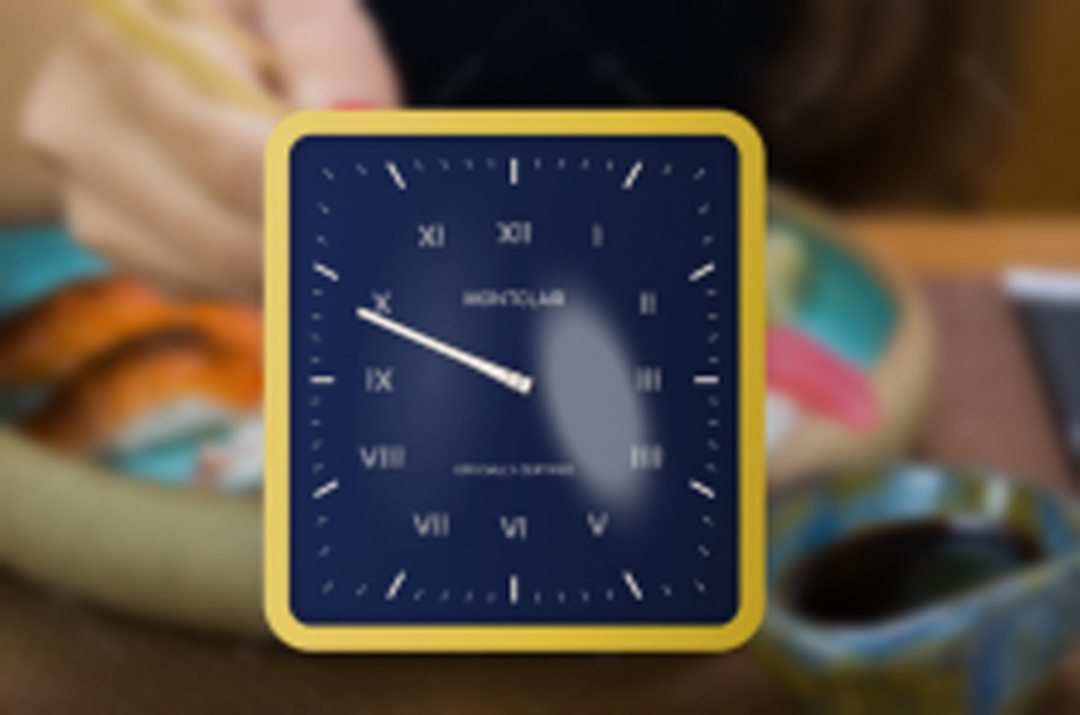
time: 9:49
